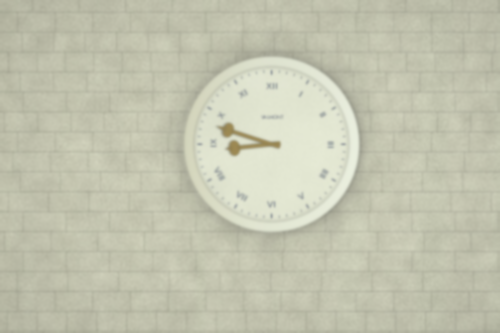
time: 8:48
